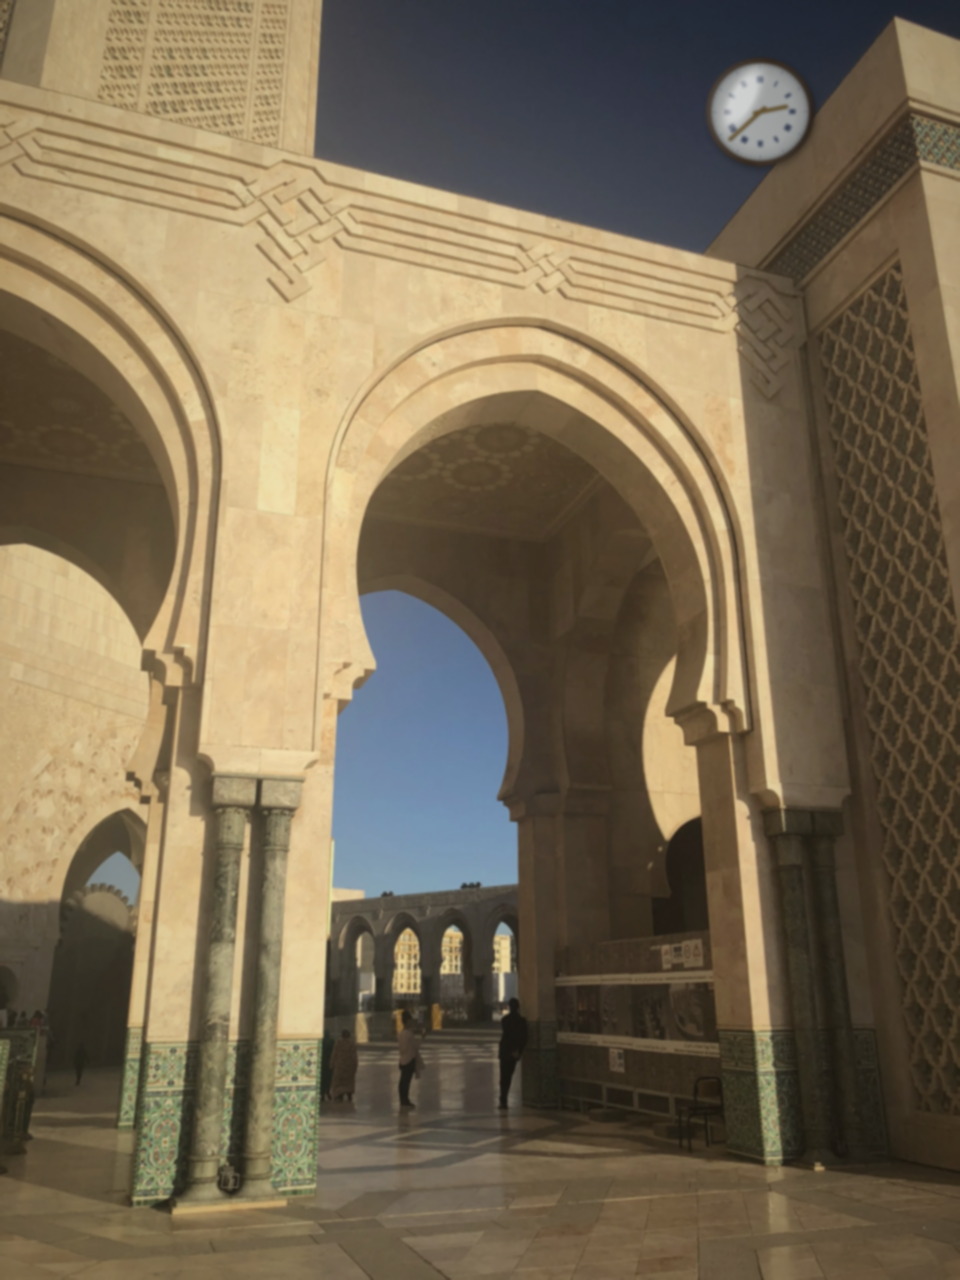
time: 2:38
